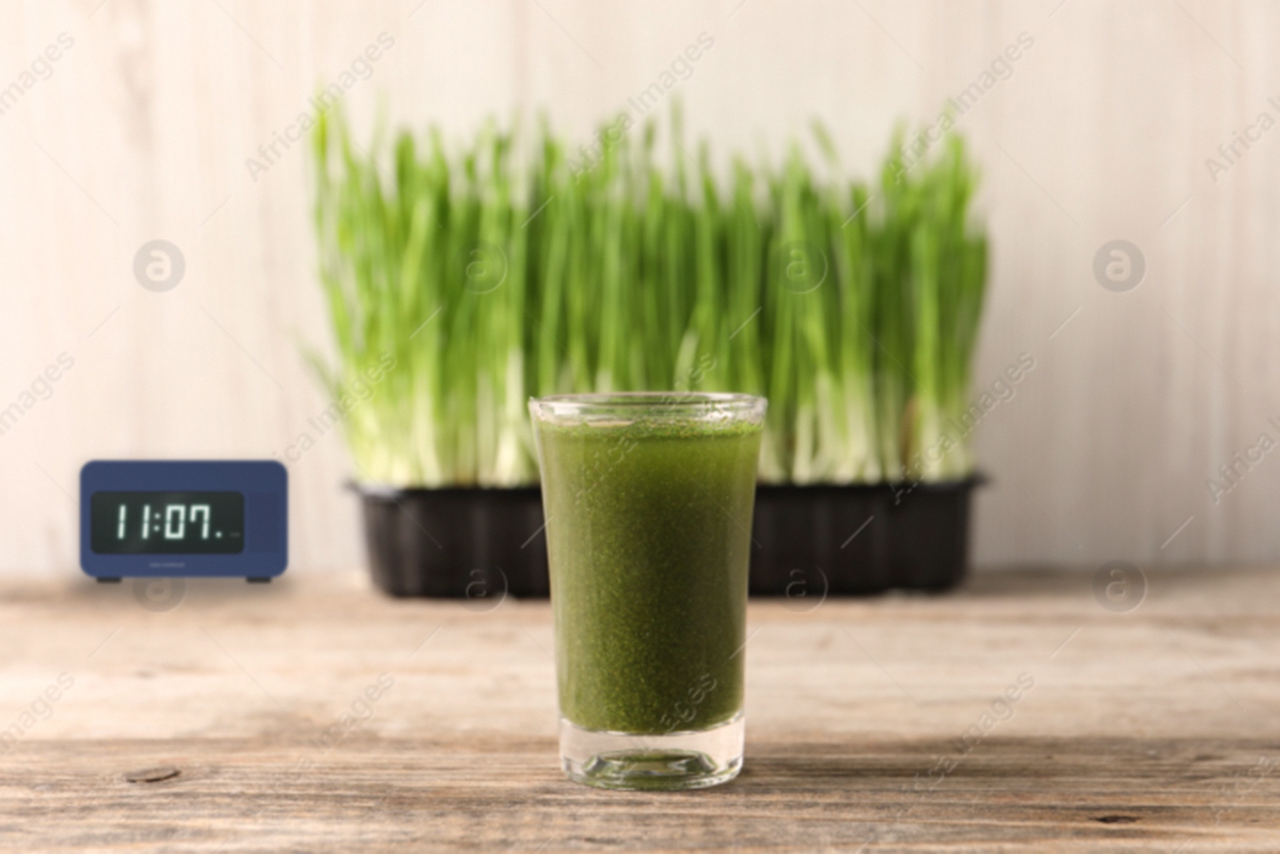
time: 11:07
